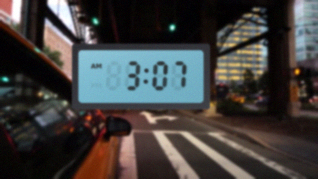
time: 3:07
